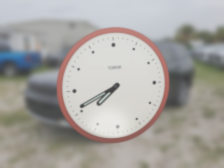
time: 7:41
